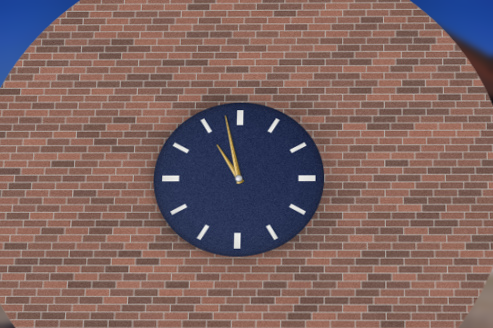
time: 10:58
